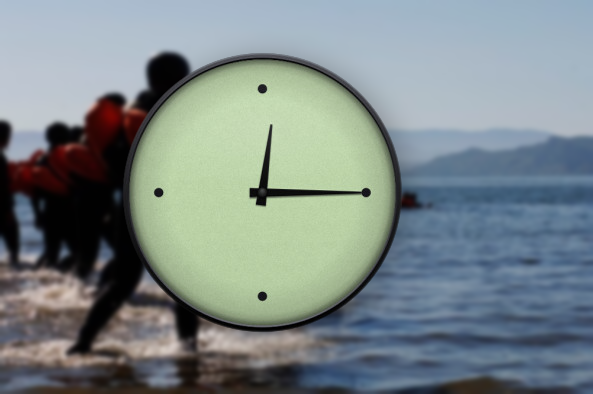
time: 12:15
